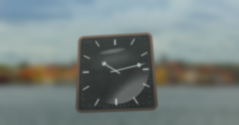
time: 10:13
